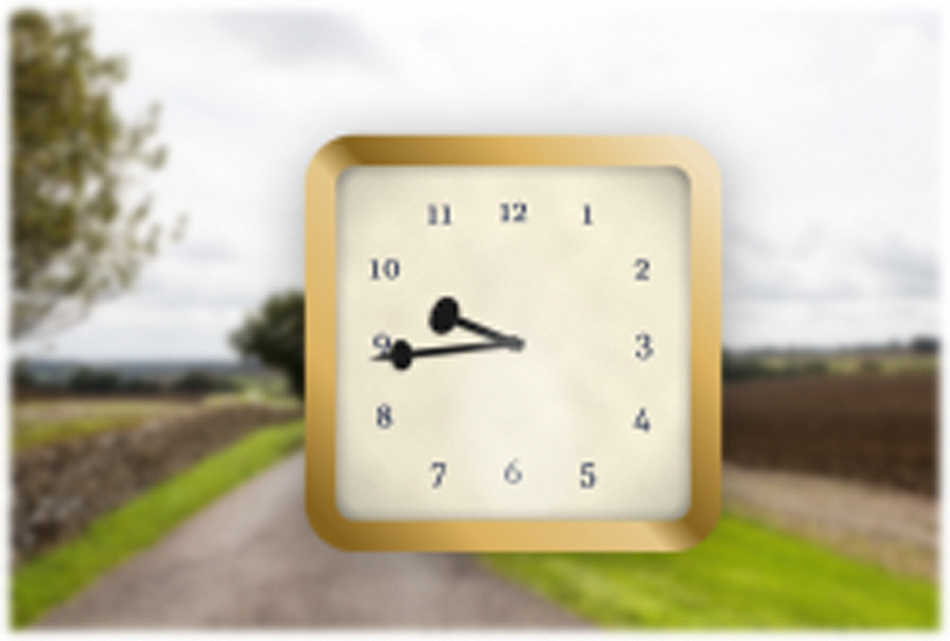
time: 9:44
